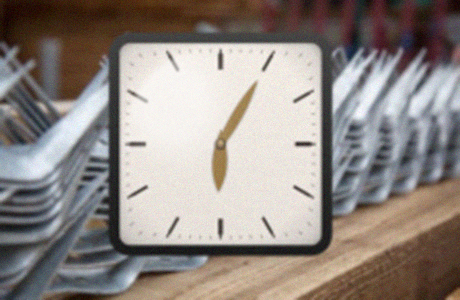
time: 6:05
